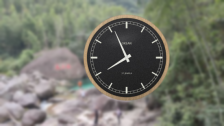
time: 7:56
